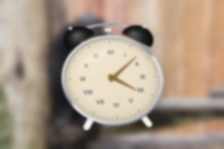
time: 4:08
